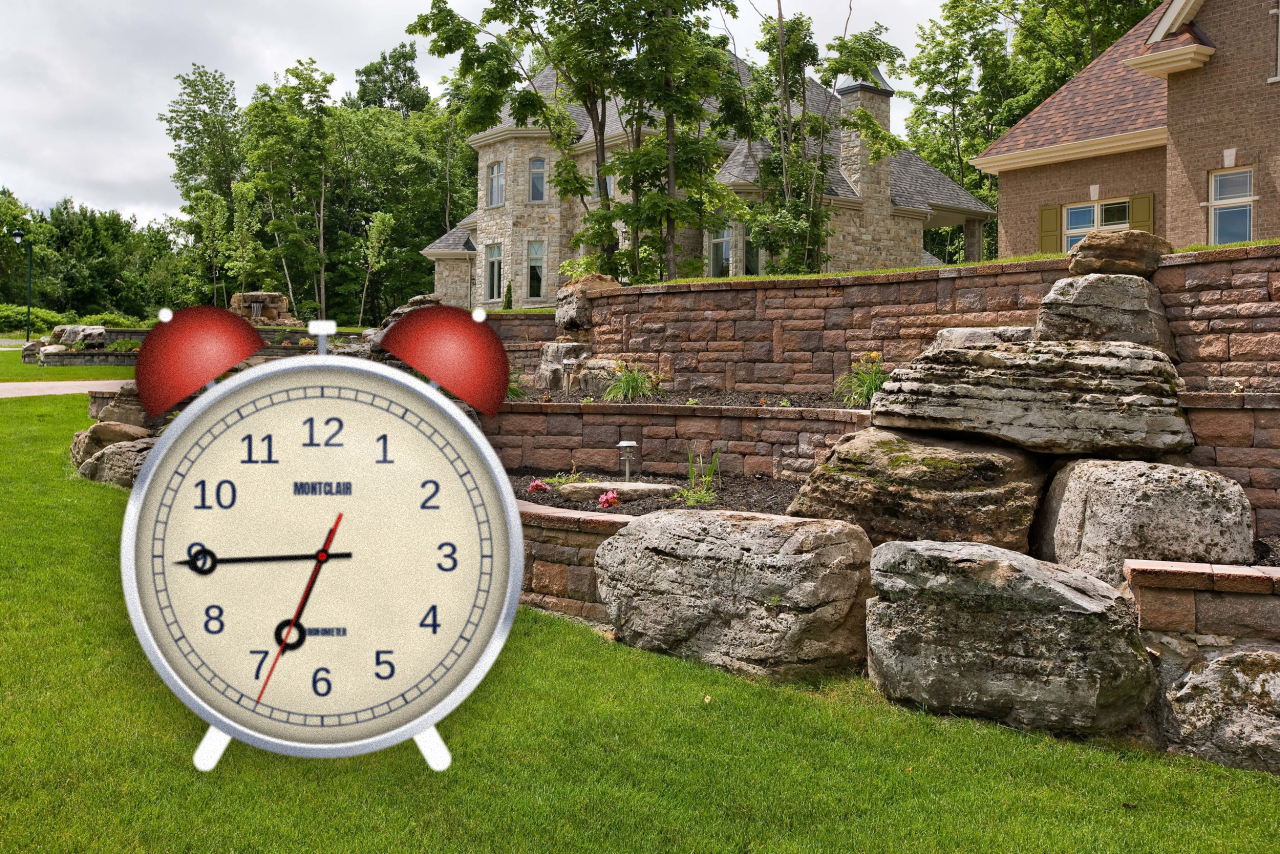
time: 6:44:34
